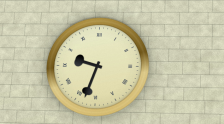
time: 9:33
